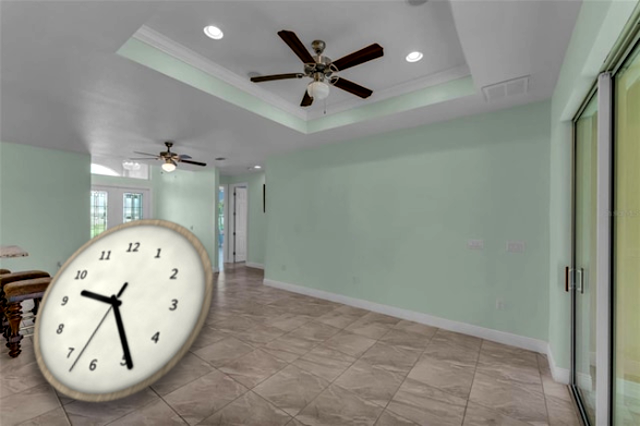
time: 9:24:33
